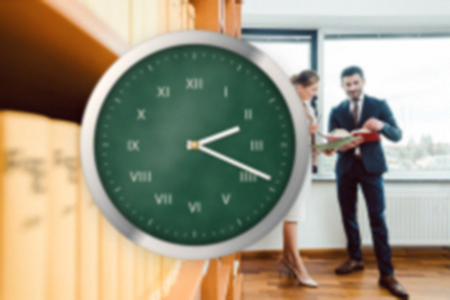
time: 2:19
